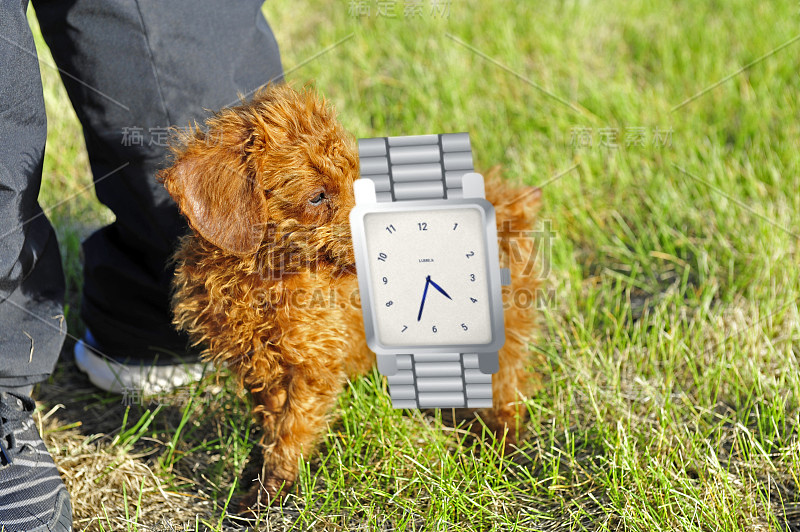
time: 4:33
